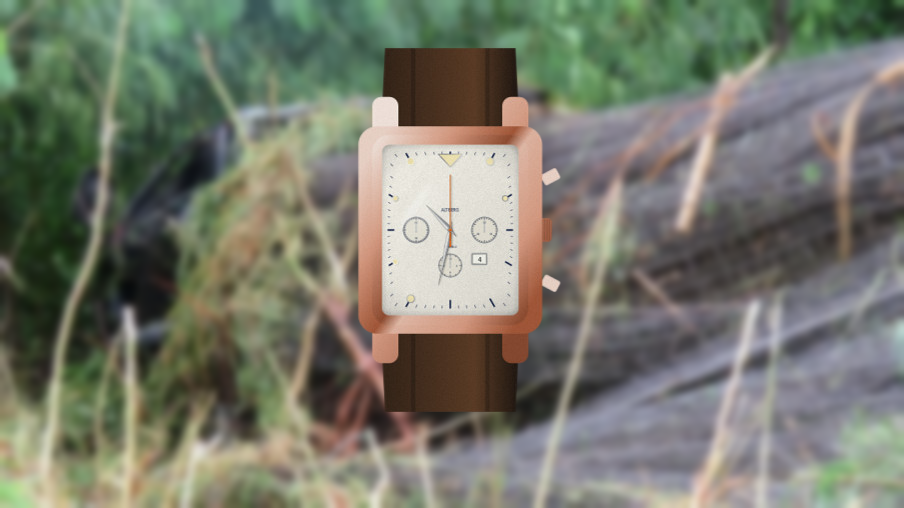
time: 10:32
